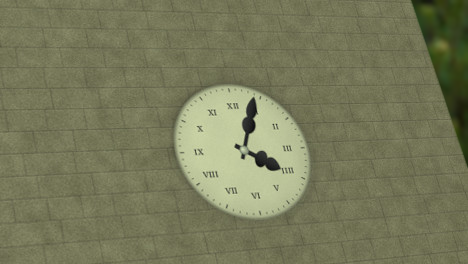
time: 4:04
